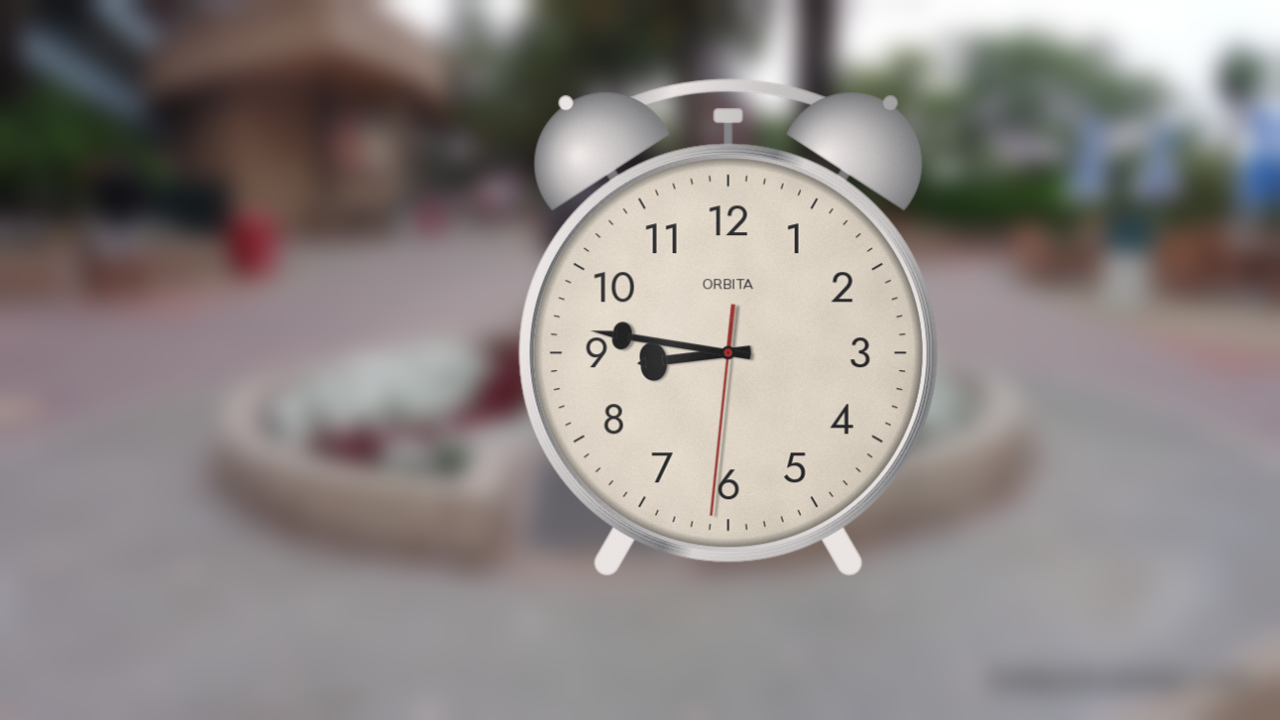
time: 8:46:31
